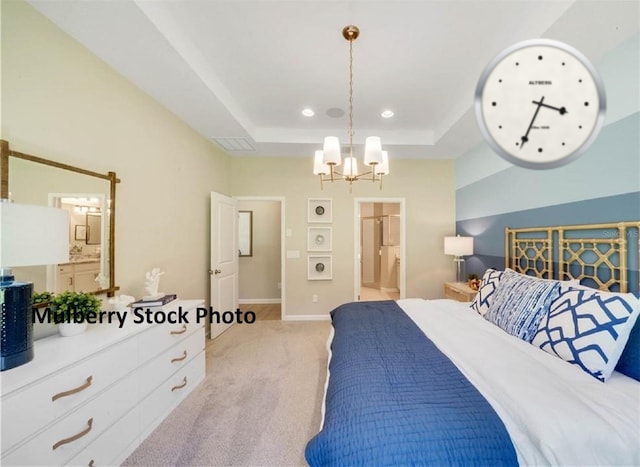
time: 3:34
